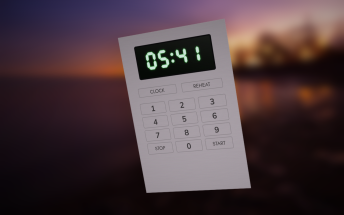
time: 5:41
